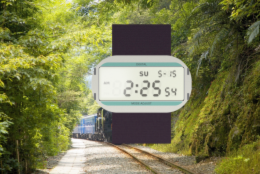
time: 2:25:54
